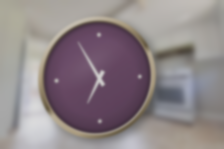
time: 6:55
